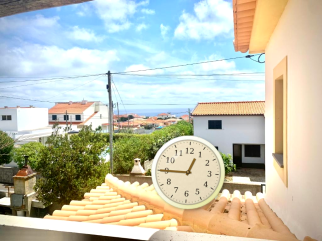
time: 12:45
